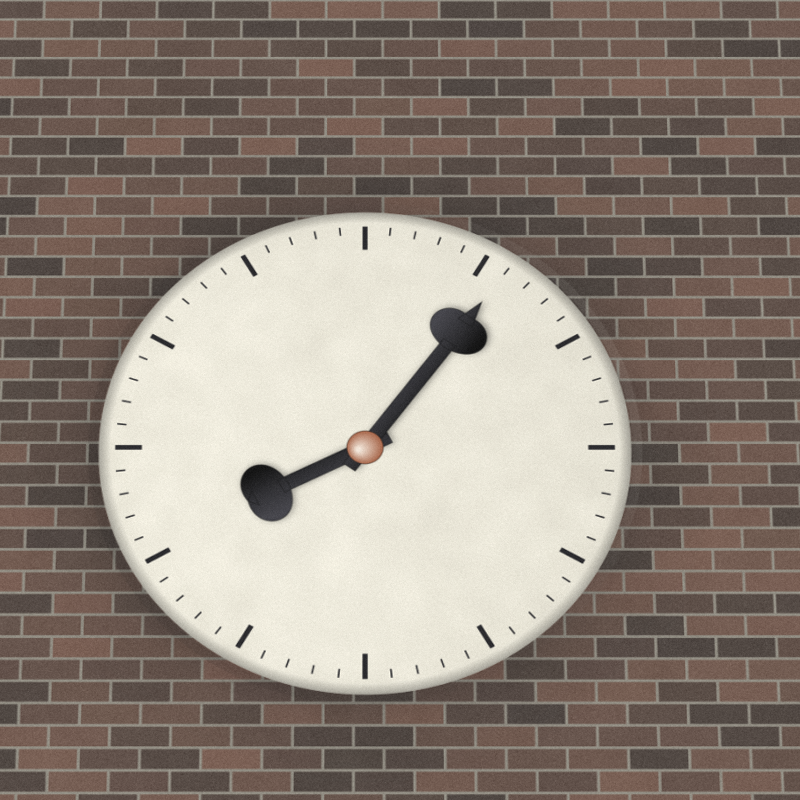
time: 8:06
